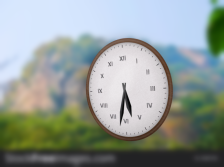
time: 5:32
